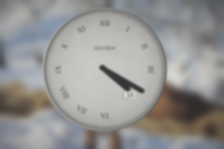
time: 4:20
